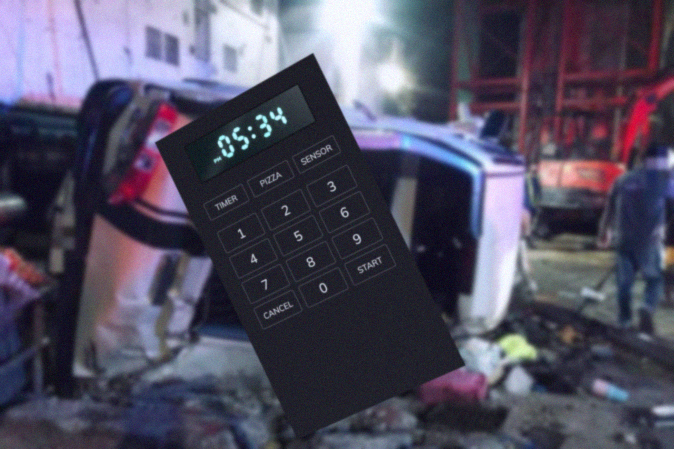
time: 5:34
